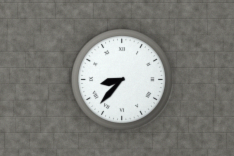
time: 8:37
